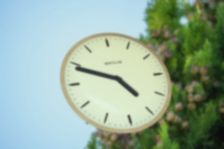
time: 4:49
